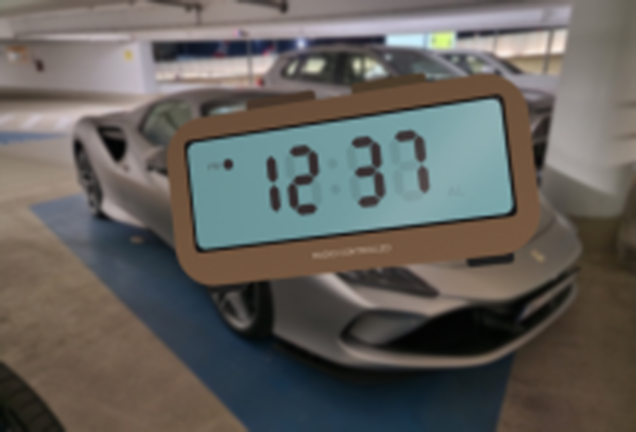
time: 12:37
